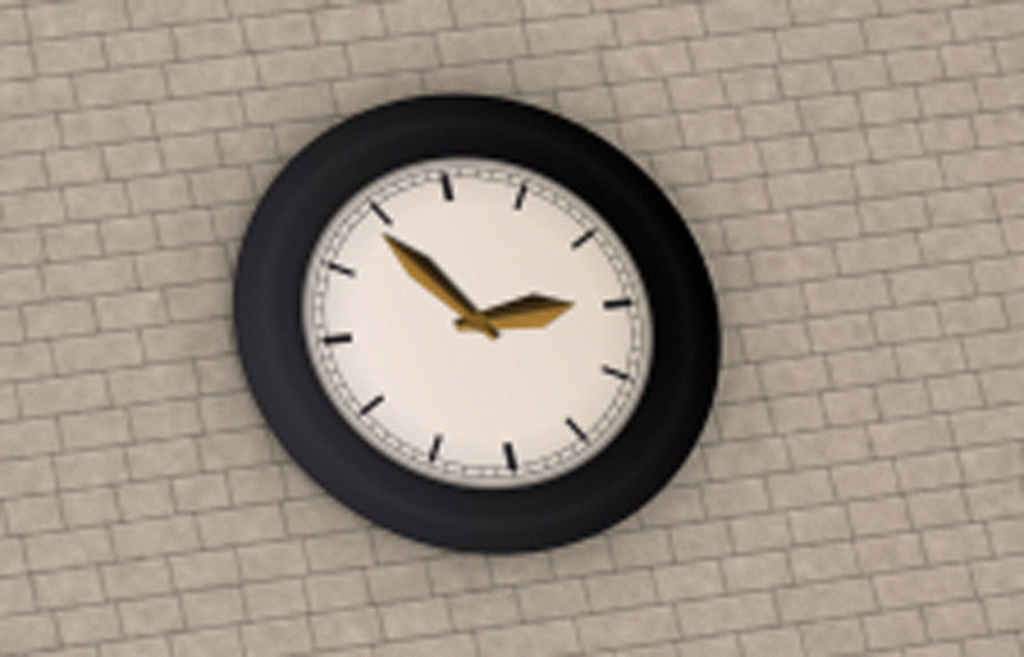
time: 2:54
